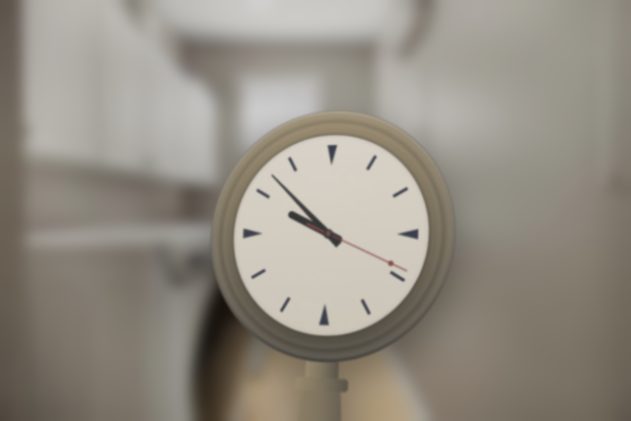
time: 9:52:19
